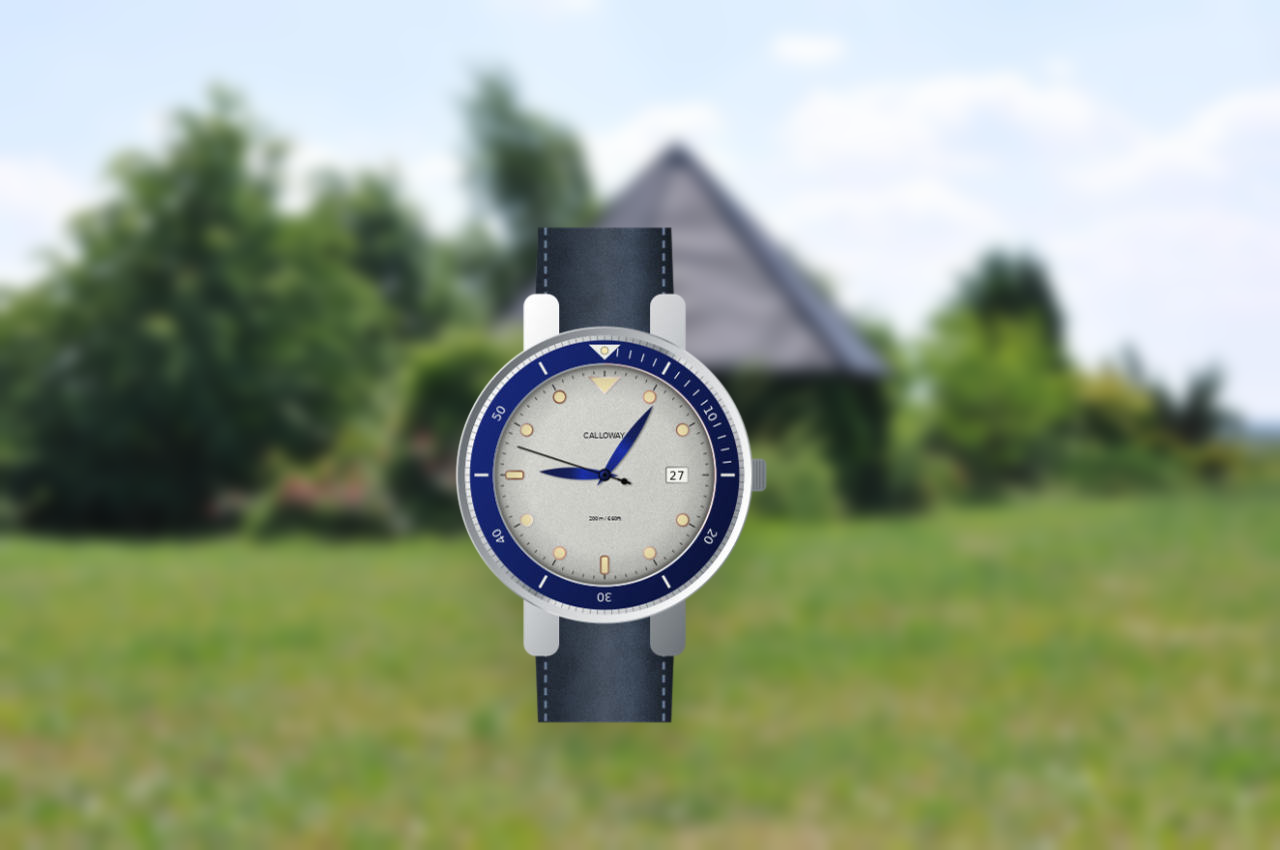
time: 9:05:48
